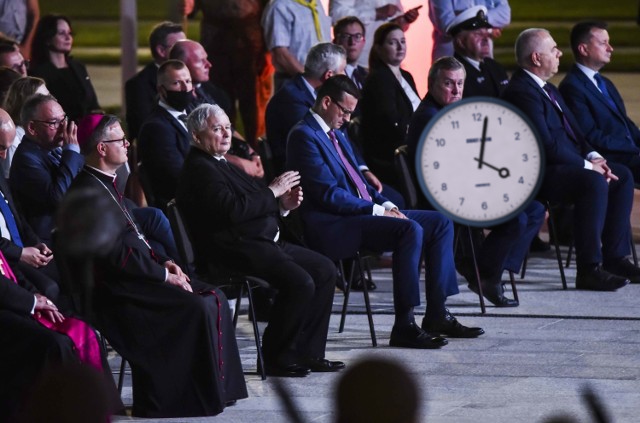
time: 4:02
